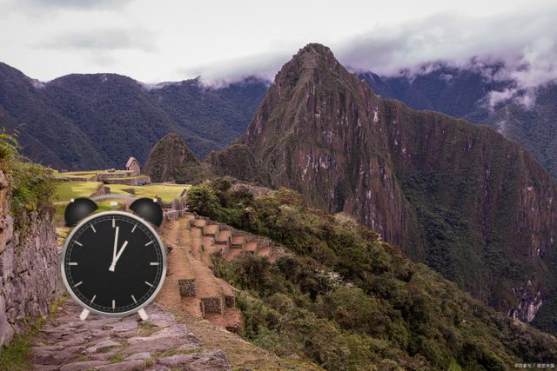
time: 1:01
